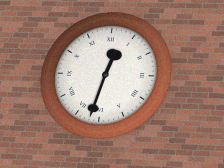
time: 12:32
